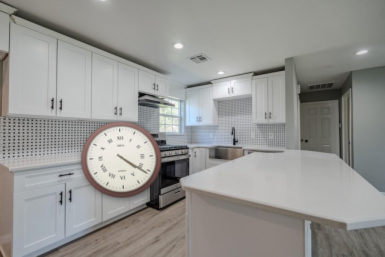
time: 4:21
